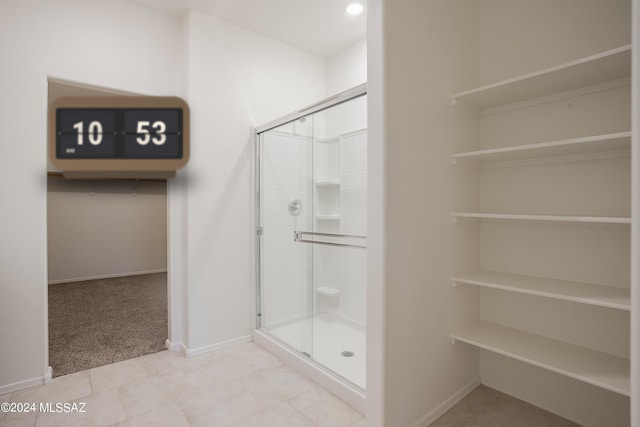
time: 10:53
